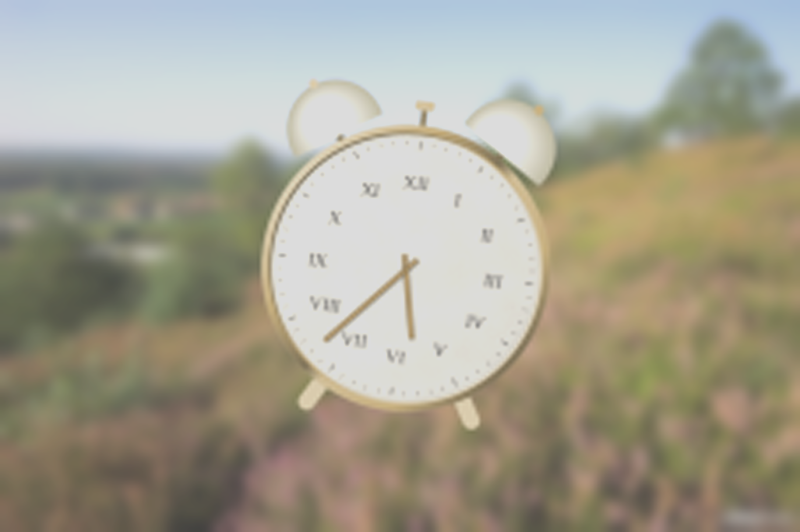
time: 5:37
